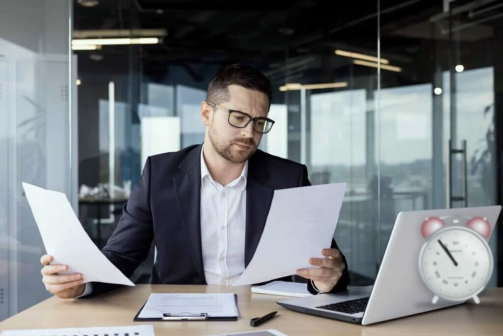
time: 10:54
